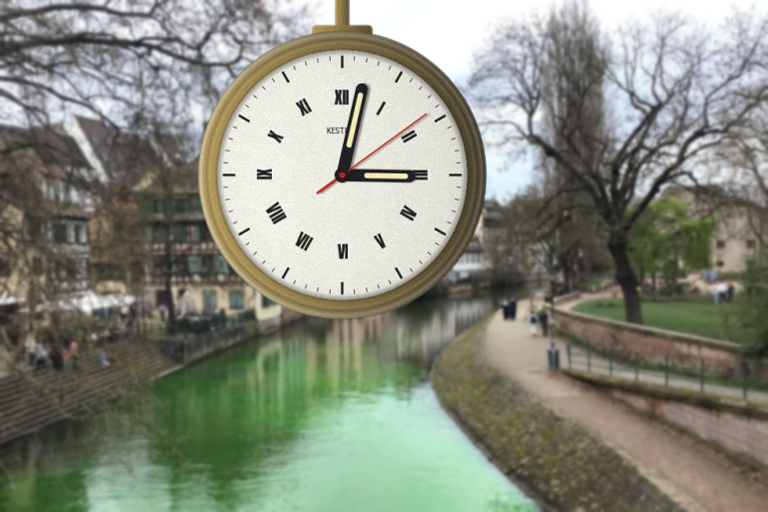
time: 3:02:09
